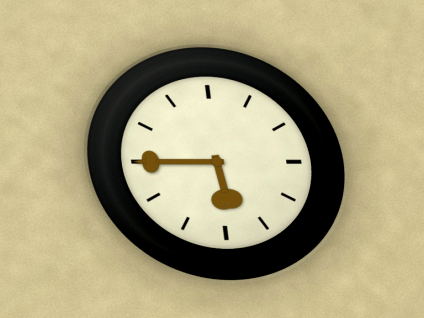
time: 5:45
